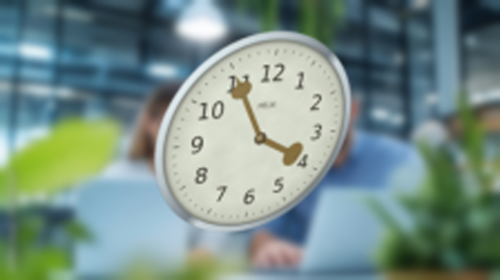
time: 3:55
